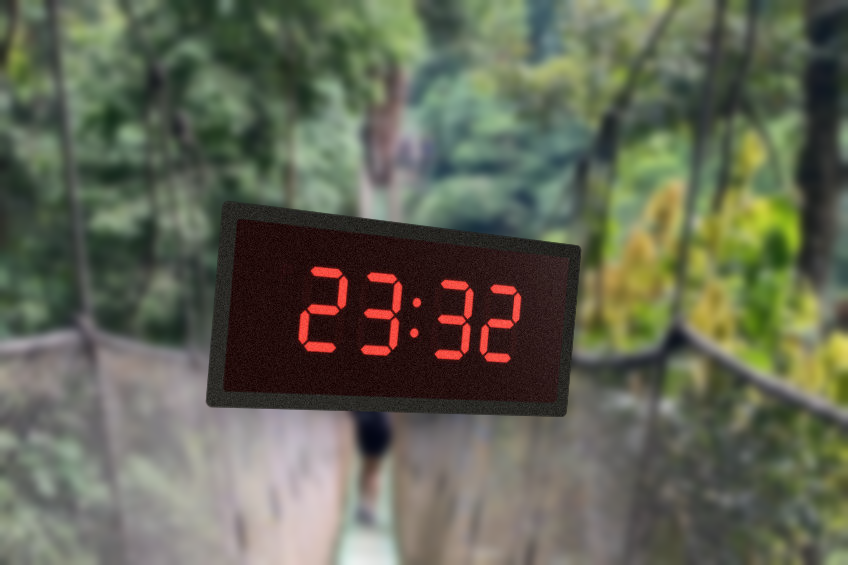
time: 23:32
